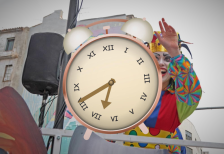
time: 6:41
